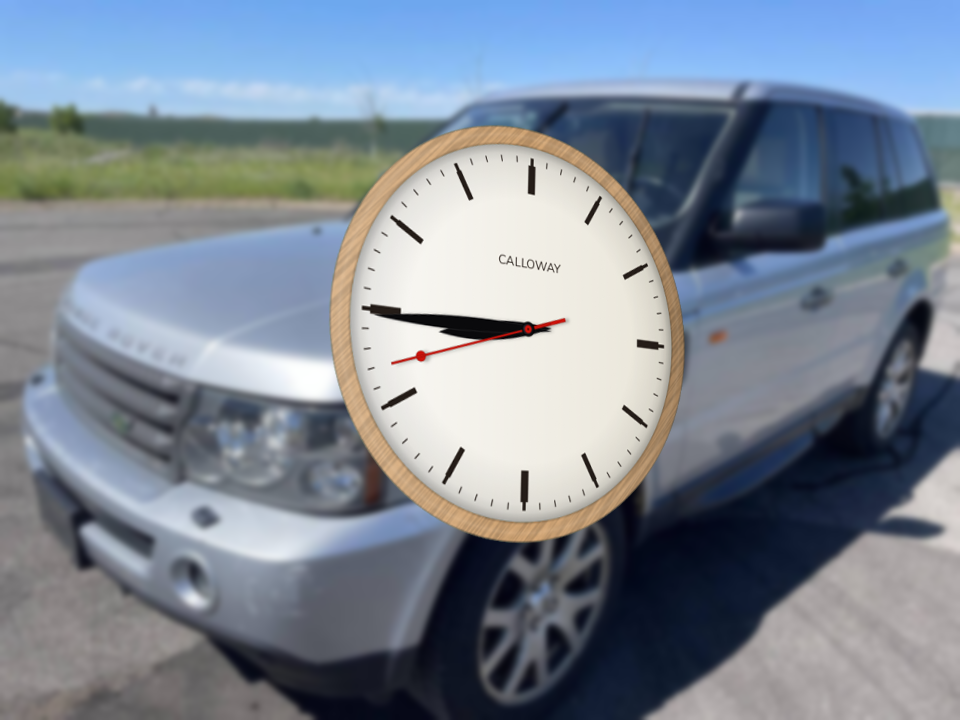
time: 8:44:42
